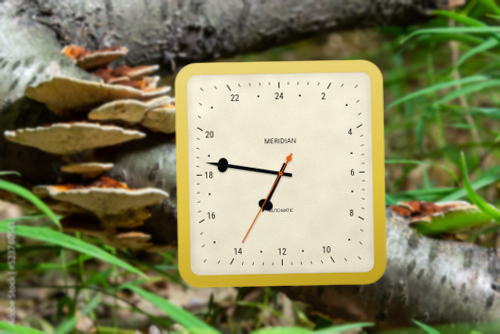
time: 13:46:35
